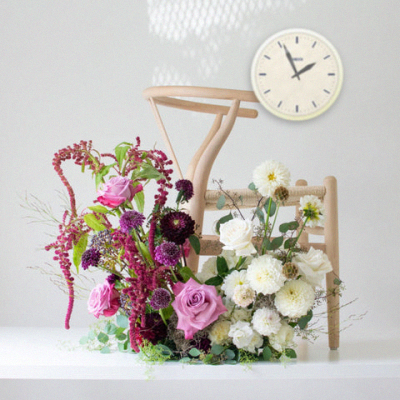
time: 1:56
